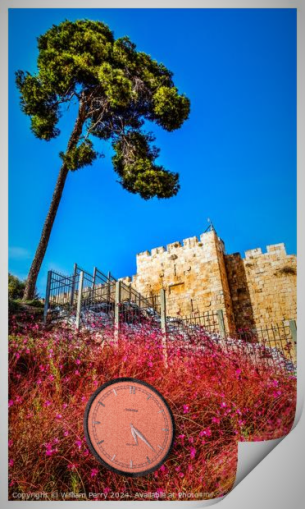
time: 5:22
